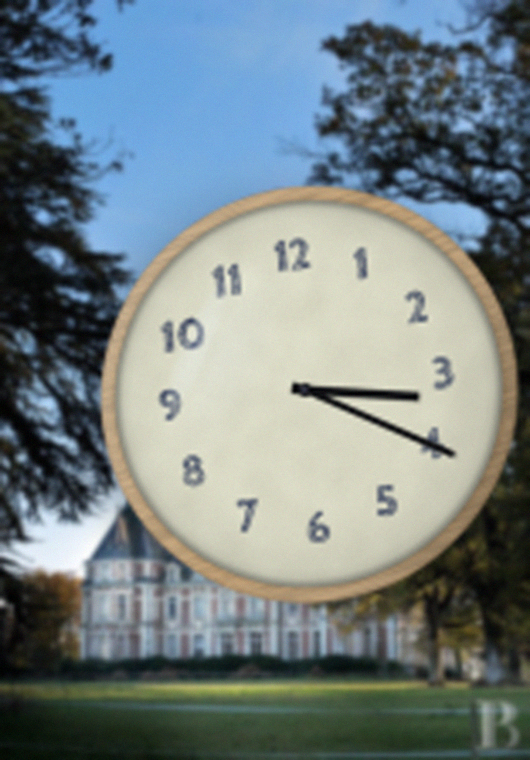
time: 3:20
